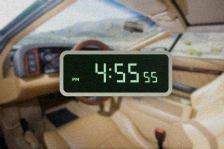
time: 4:55:55
